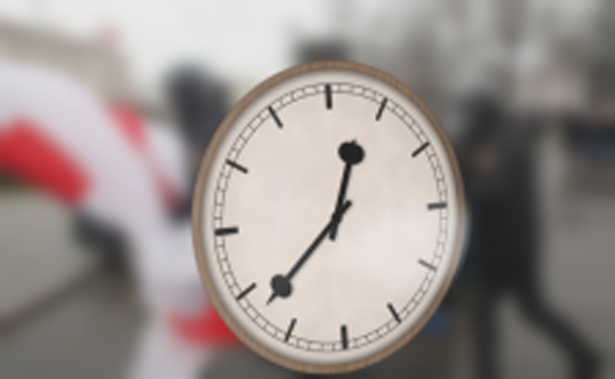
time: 12:38
